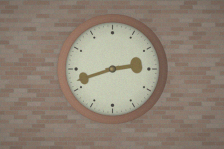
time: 2:42
